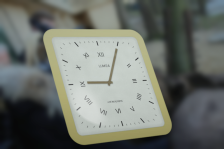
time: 9:05
